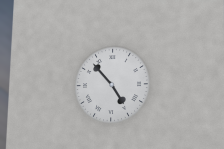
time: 4:53
